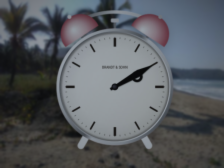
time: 2:10
